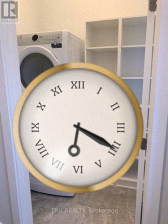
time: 6:20
